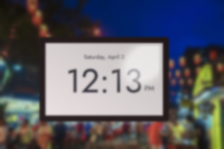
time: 12:13
